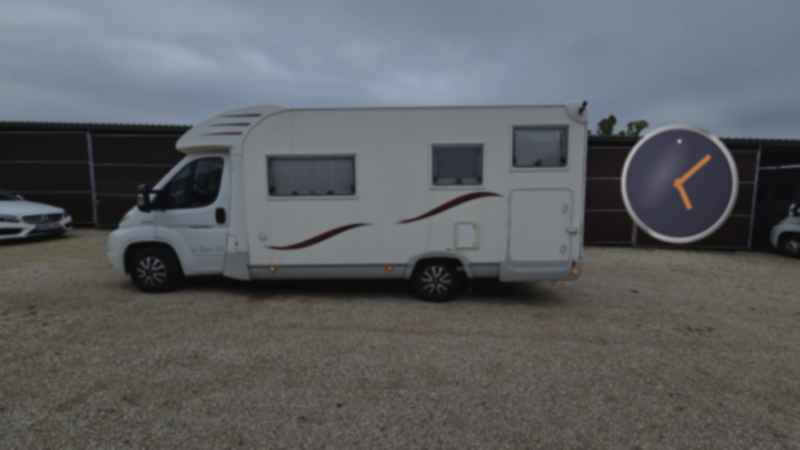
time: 5:08
